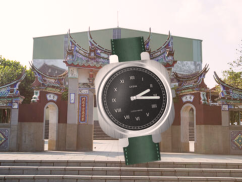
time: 2:16
